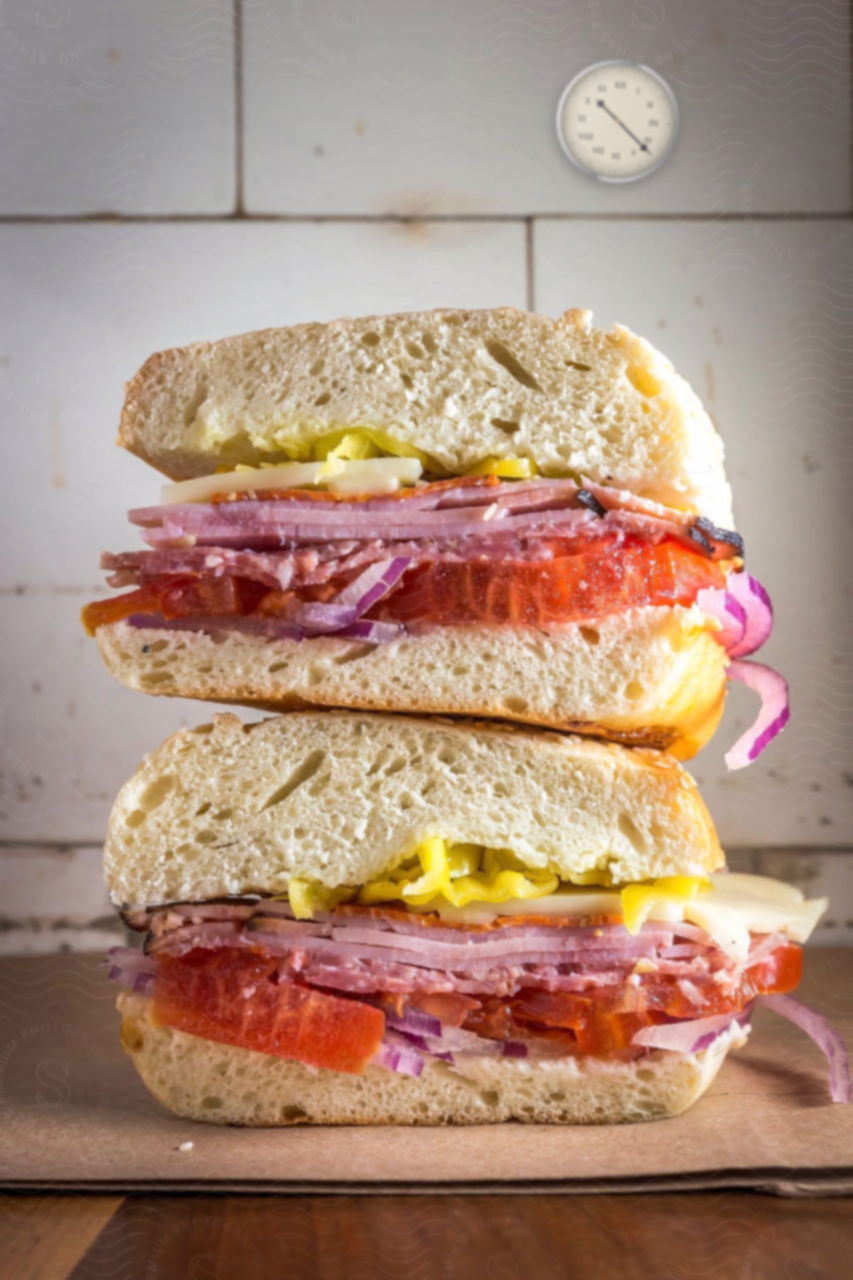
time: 10:22
